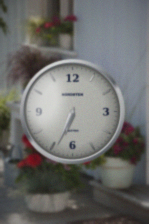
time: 6:34
